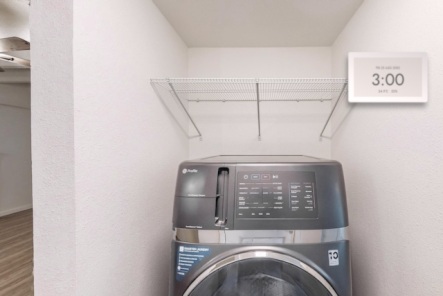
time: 3:00
